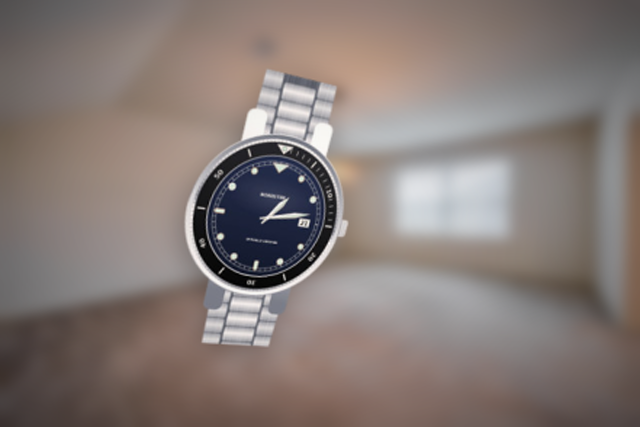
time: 1:13
